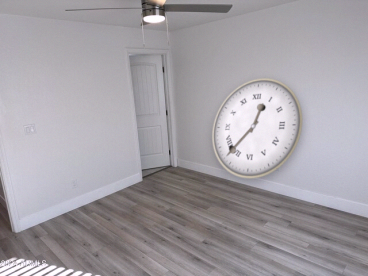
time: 12:37
